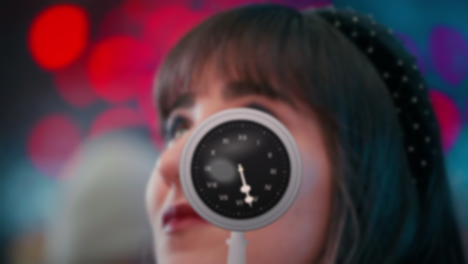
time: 5:27
